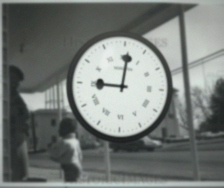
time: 9:01
